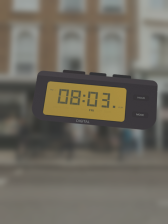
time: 8:03
